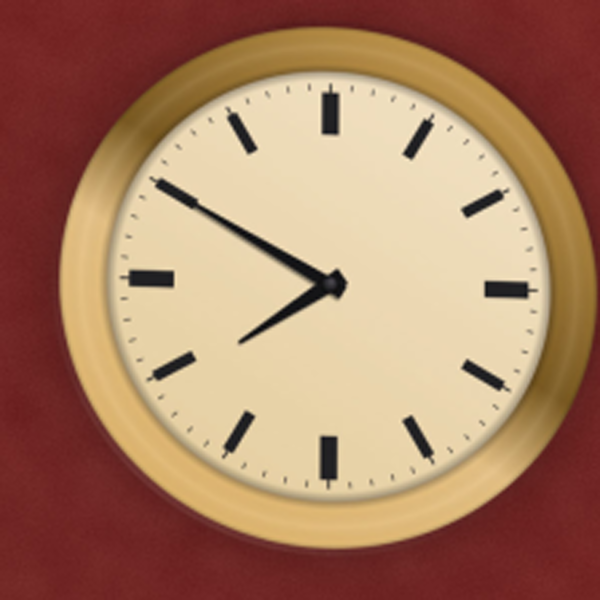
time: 7:50
